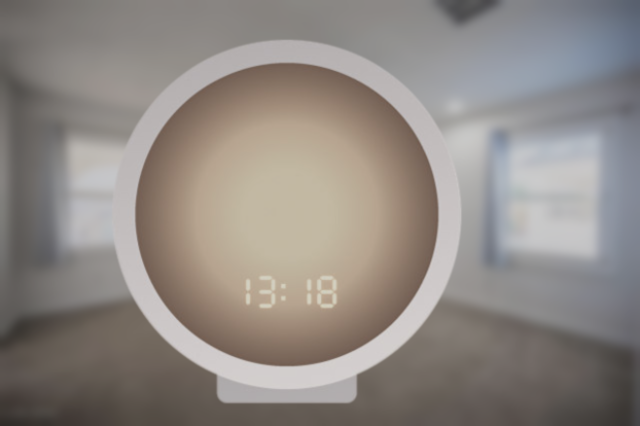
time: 13:18
